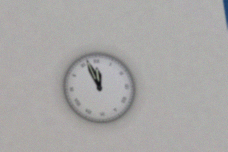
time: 11:57
